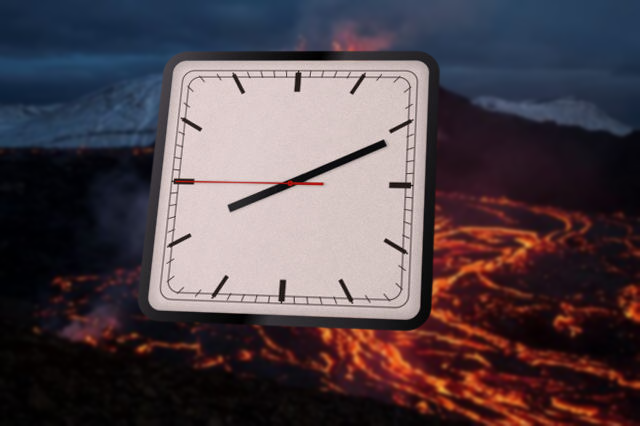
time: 8:10:45
